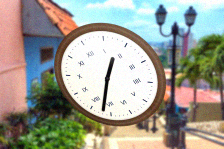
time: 1:37
